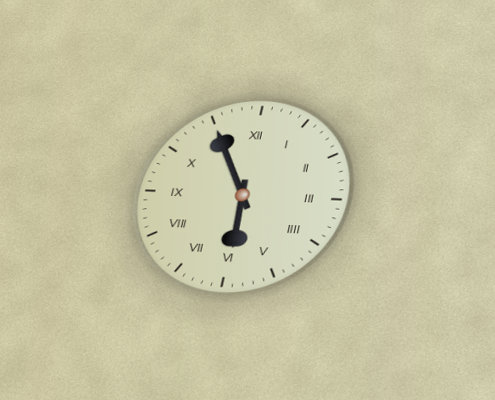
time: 5:55
